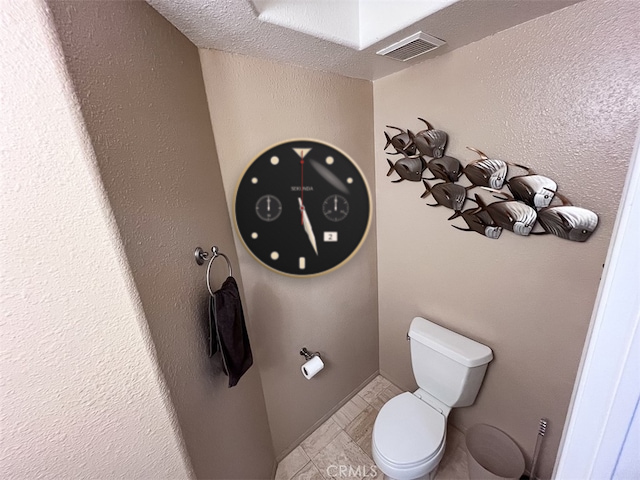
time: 5:27
